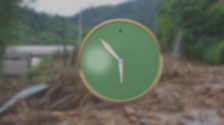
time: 5:53
